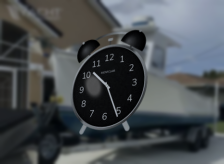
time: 10:26
